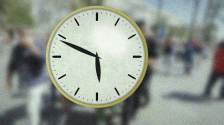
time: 5:49
